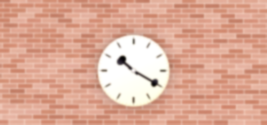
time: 10:20
